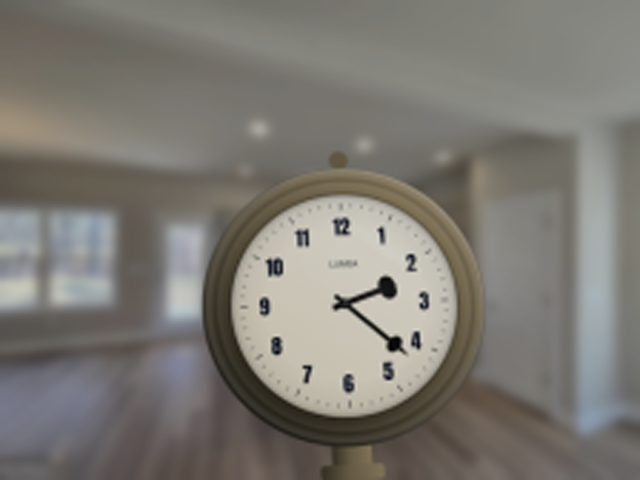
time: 2:22
